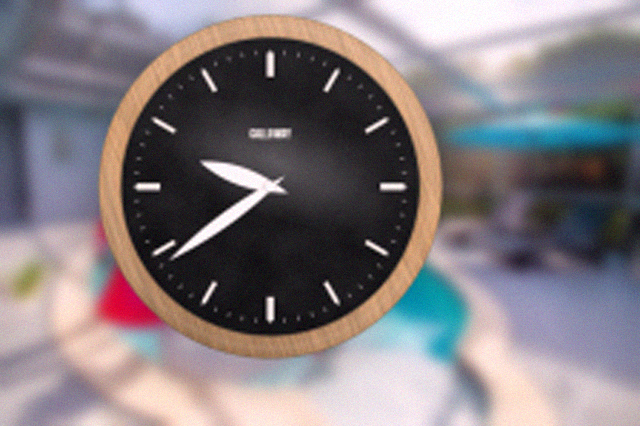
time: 9:39
